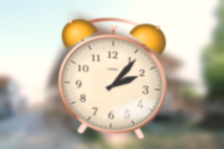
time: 2:06
